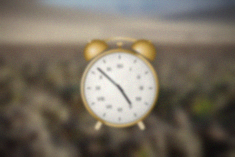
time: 4:52
